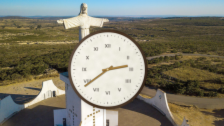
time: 2:39
